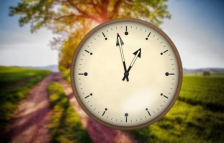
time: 12:58
